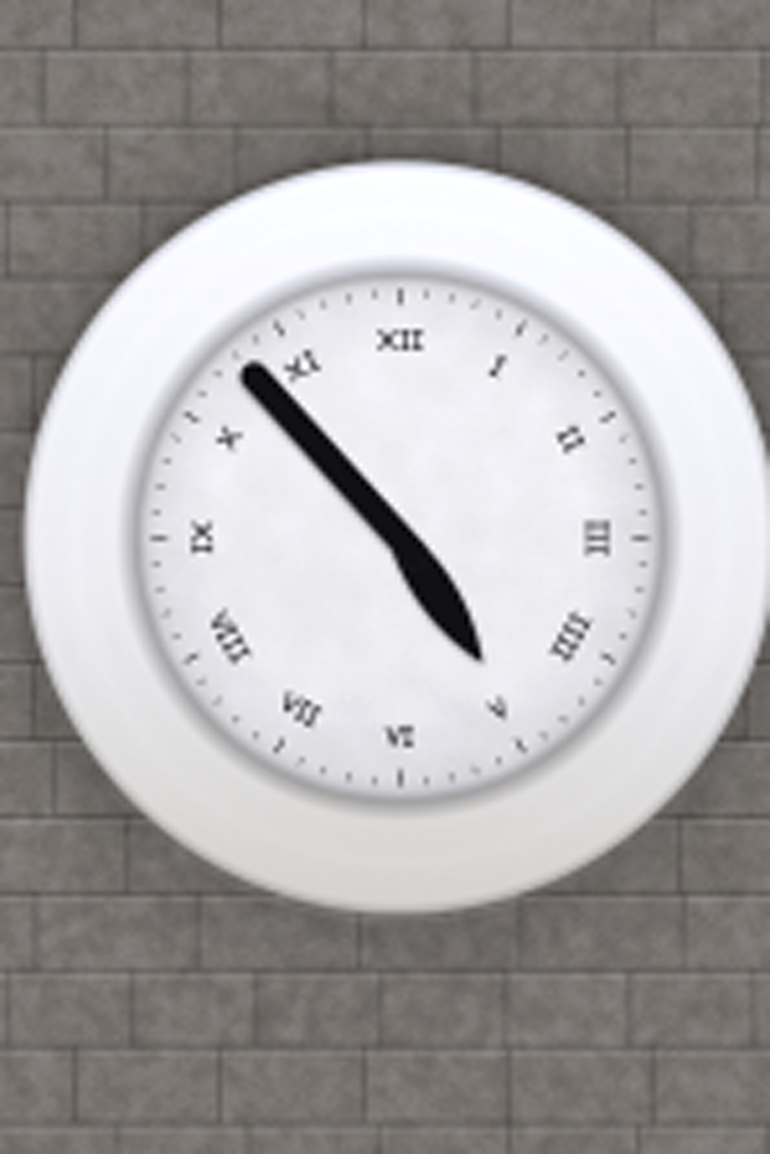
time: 4:53
